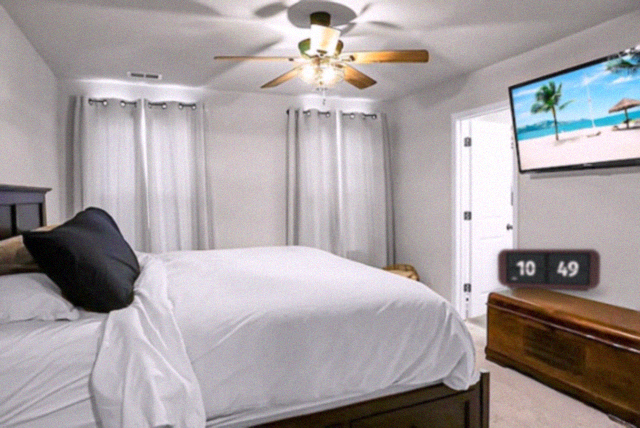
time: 10:49
